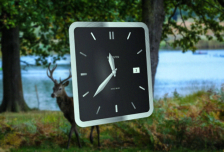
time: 11:38
